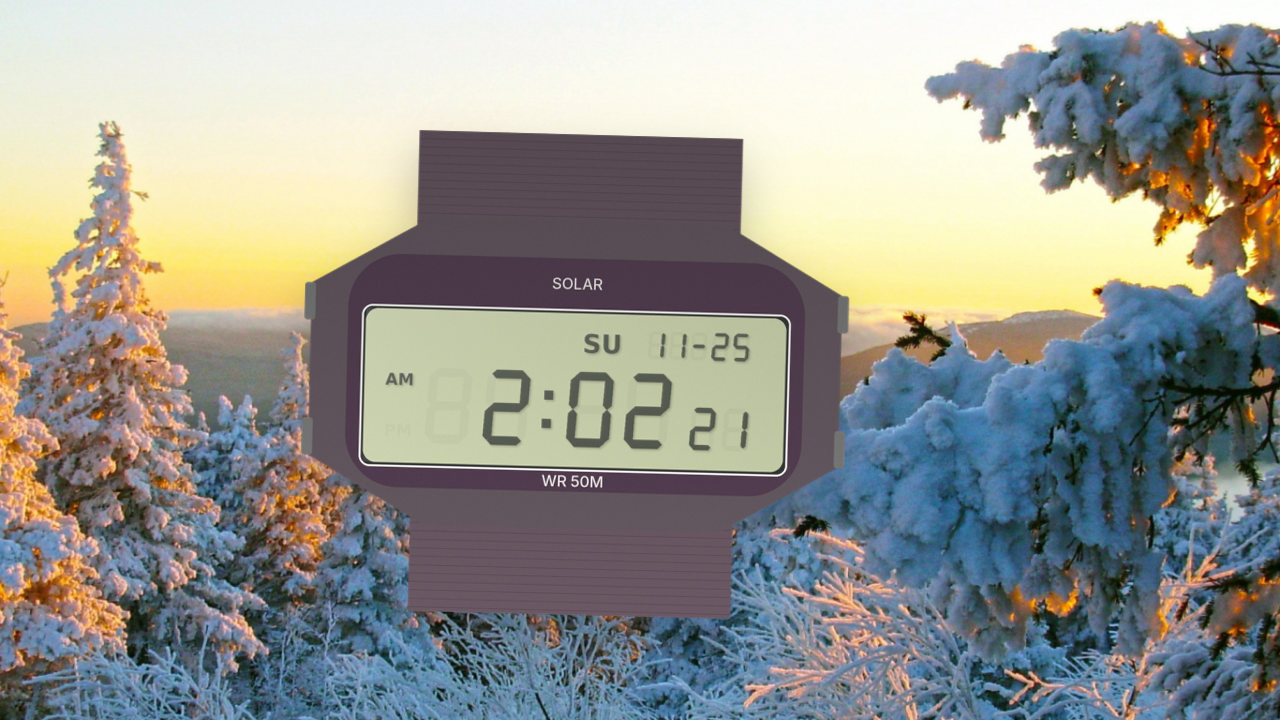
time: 2:02:21
